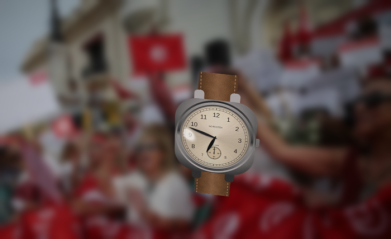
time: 6:48
